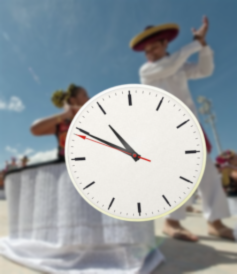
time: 10:49:49
